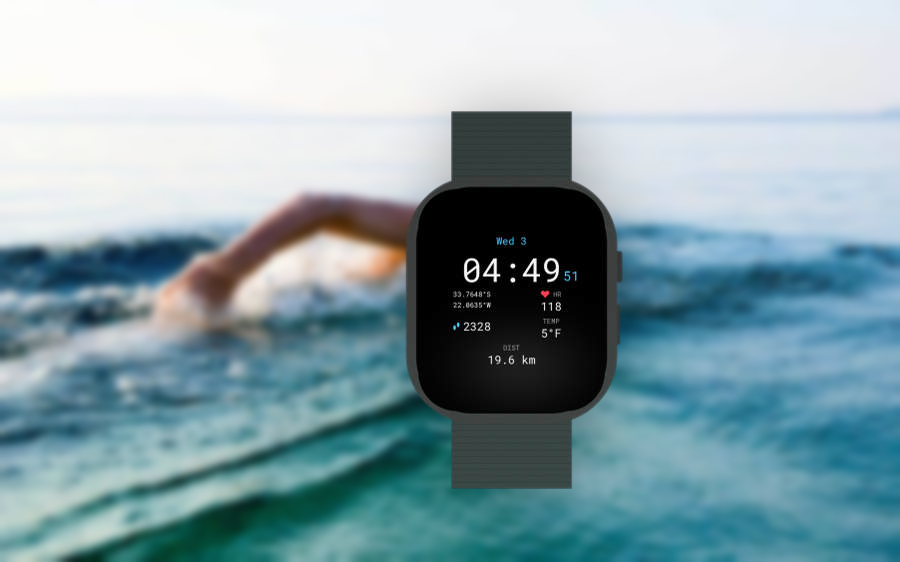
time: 4:49:51
